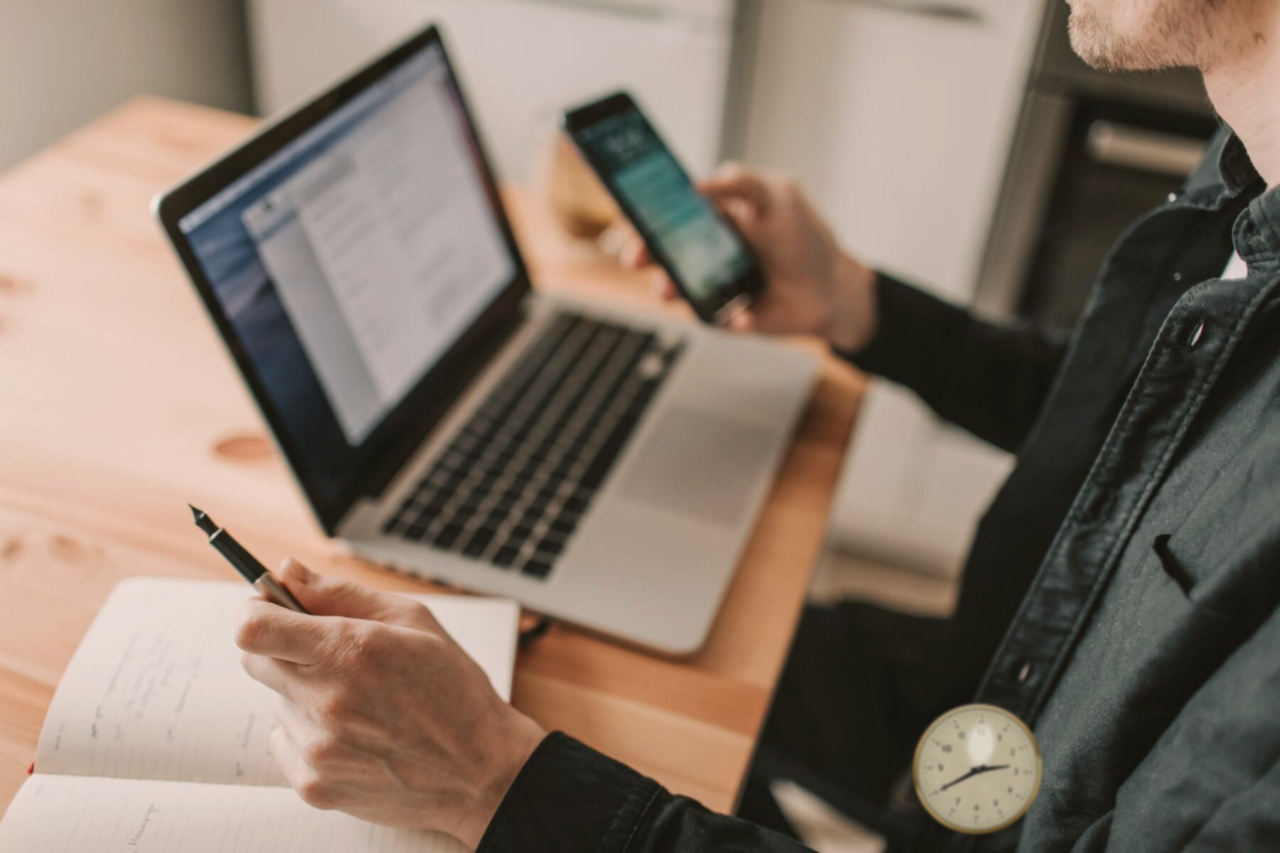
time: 2:40
